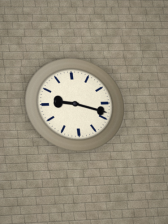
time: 9:18
